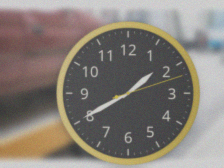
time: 1:40:12
